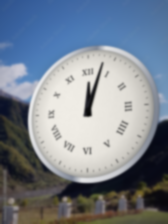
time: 12:03
